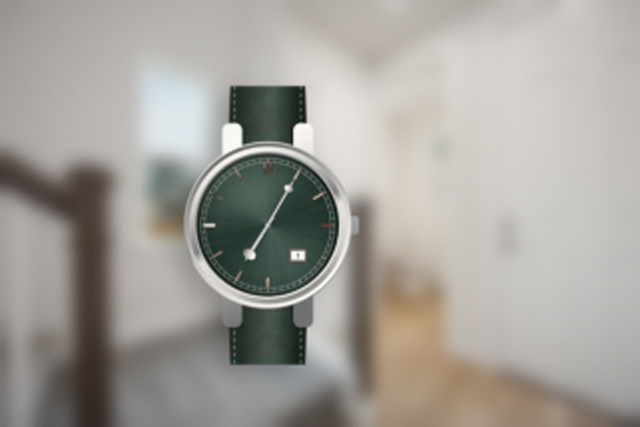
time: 7:05
